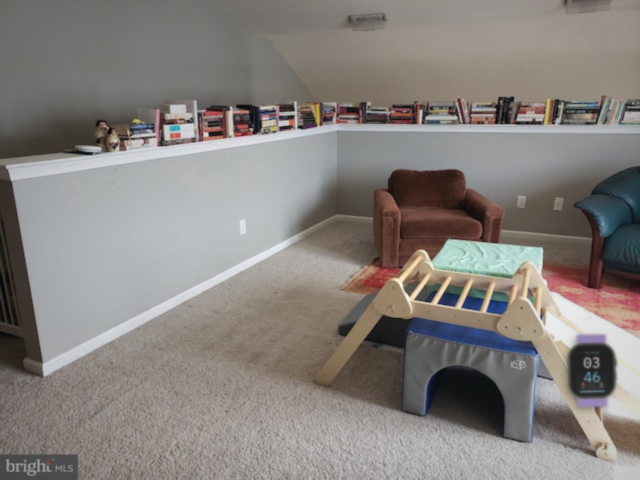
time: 3:46
